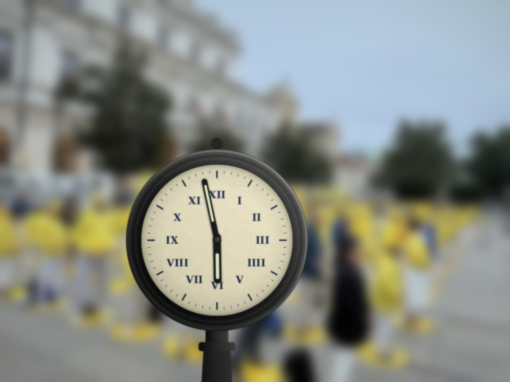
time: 5:58
